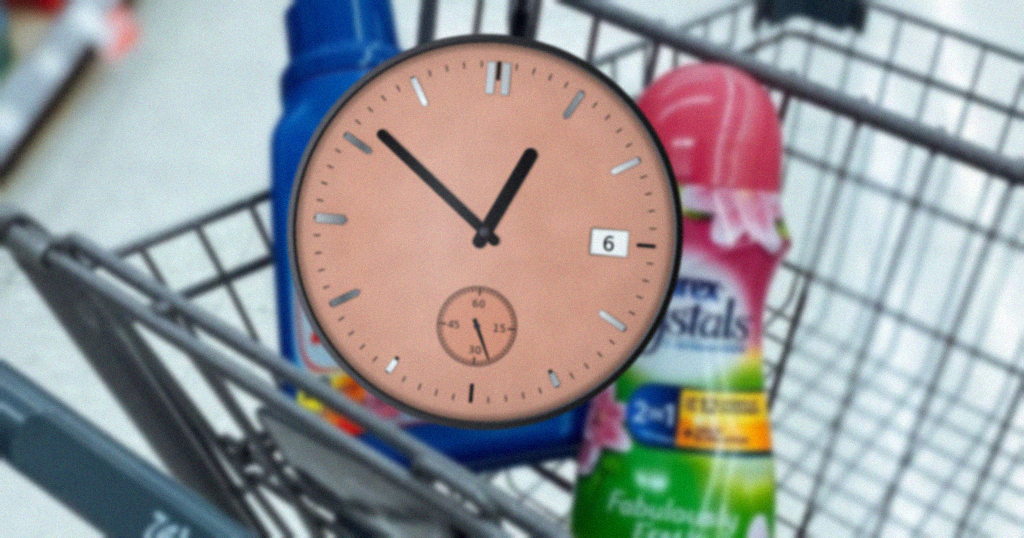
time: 12:51:26
